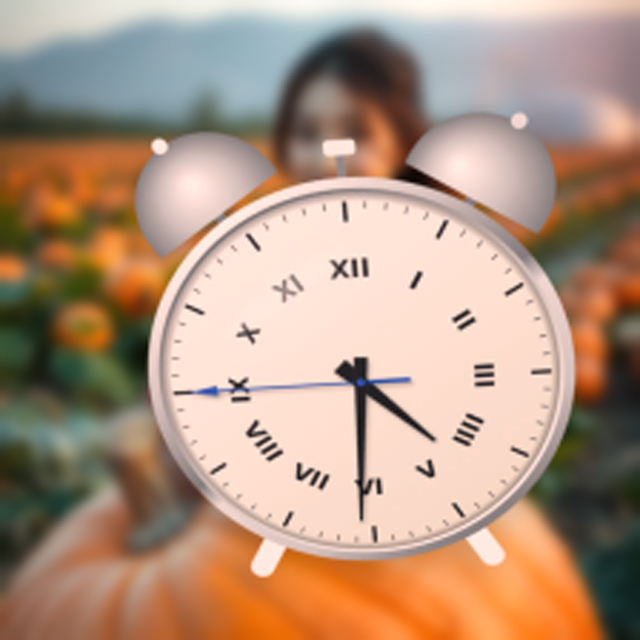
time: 4:30:45
